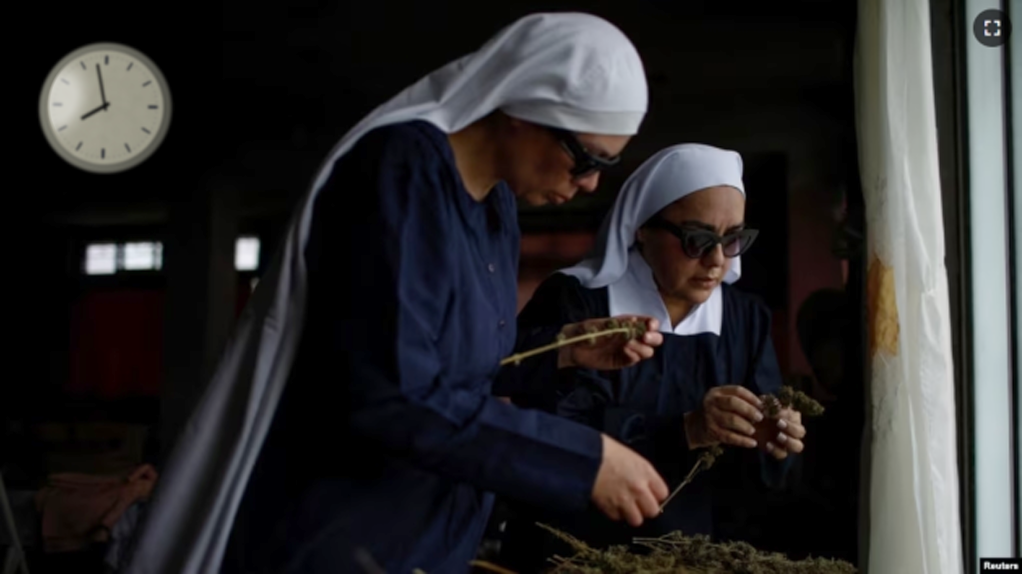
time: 7:58
